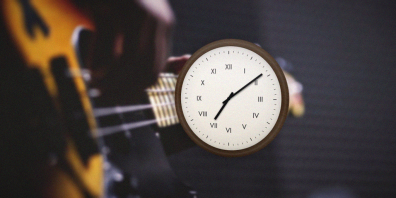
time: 7:09
